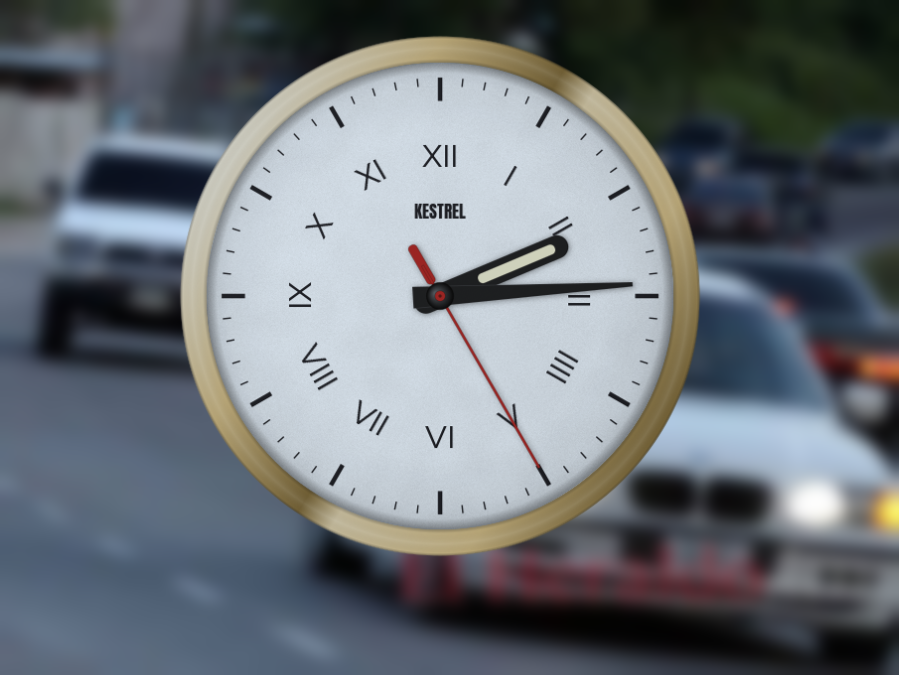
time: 2:14:25
